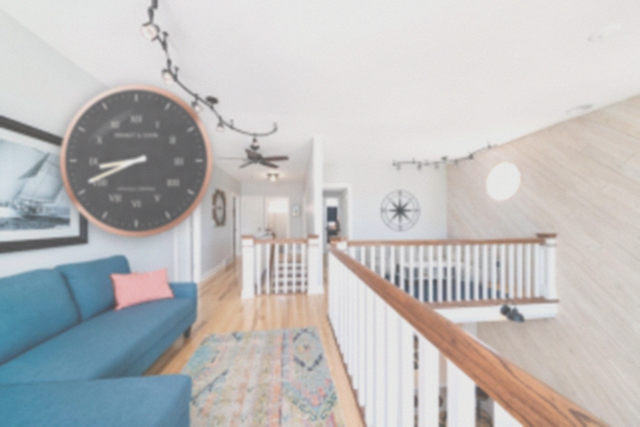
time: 8:41
